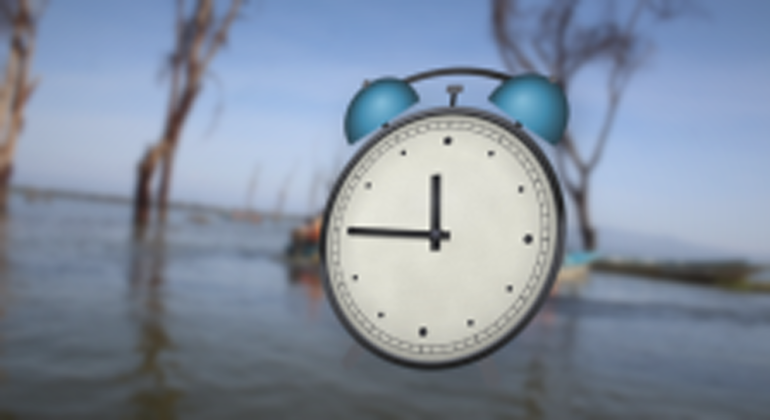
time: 11:45
